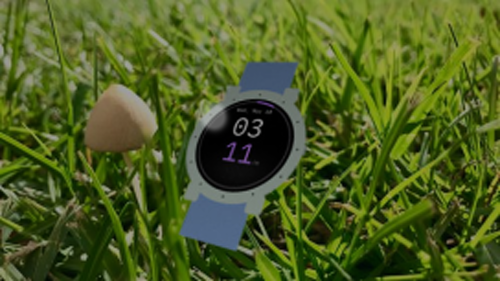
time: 3:11
